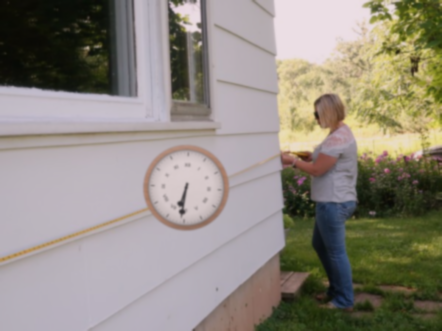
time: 6:31
